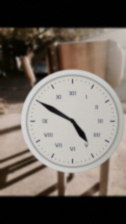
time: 4:50
